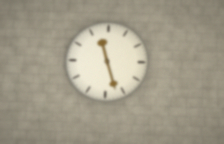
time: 11:27
